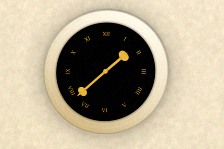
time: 1:38
